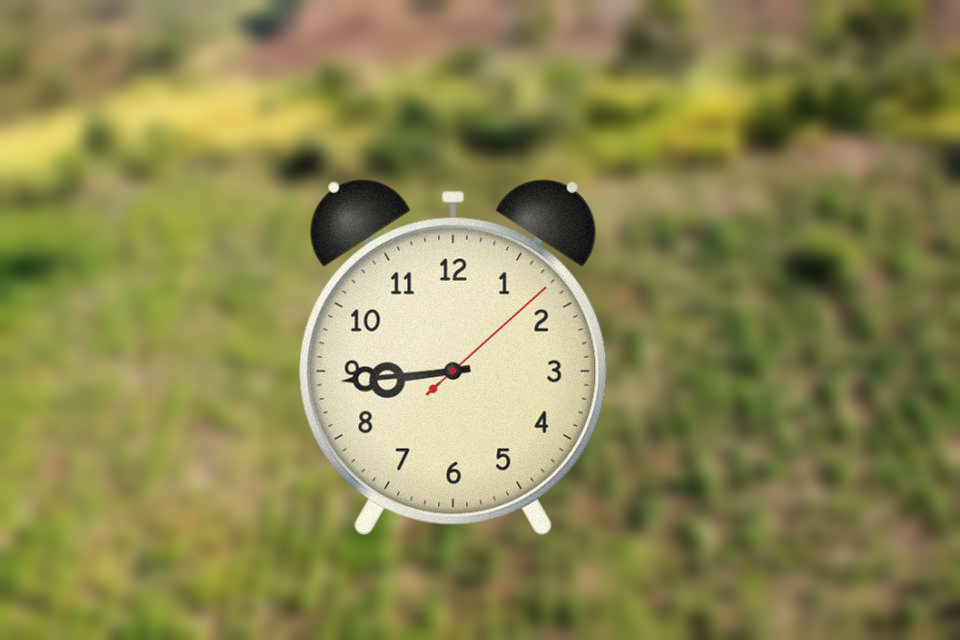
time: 8:44:08
